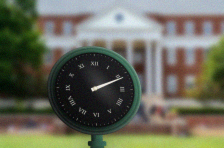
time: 2:11
